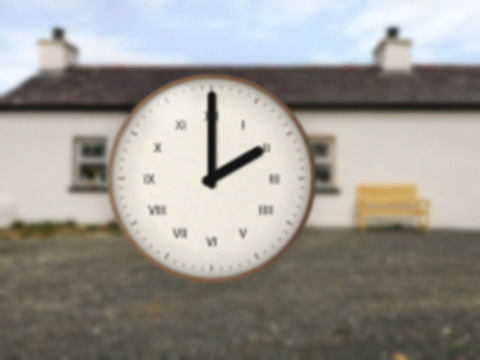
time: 2:00
